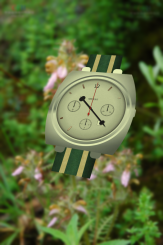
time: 10:22
